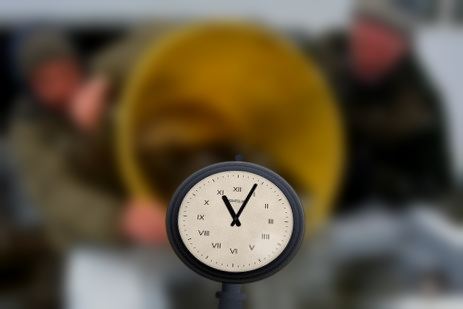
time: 11:04
